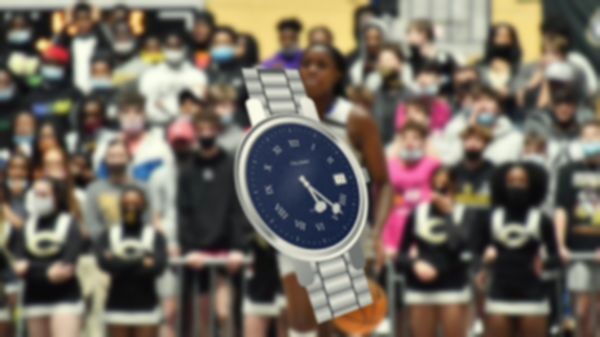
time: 5:23
